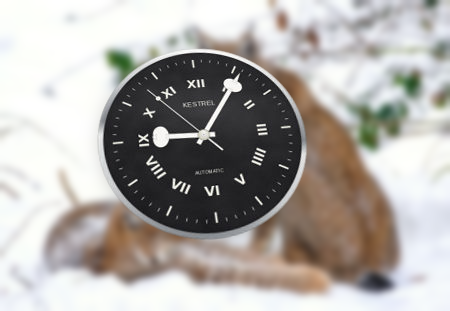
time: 9:05:53
